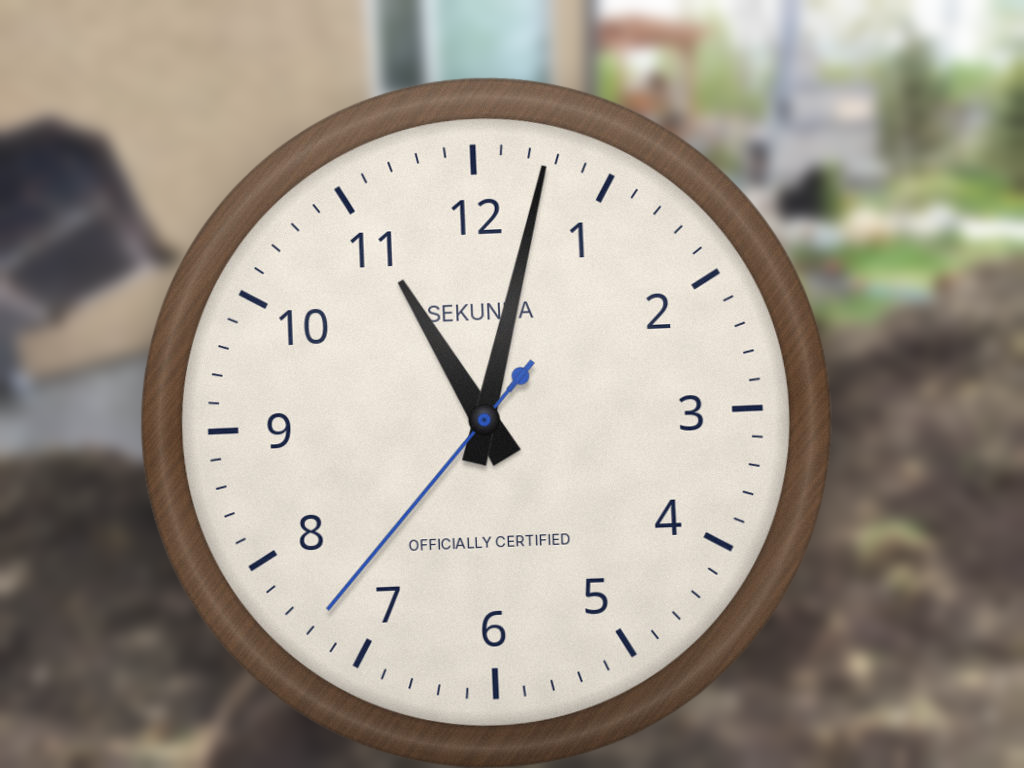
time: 11:02:37
